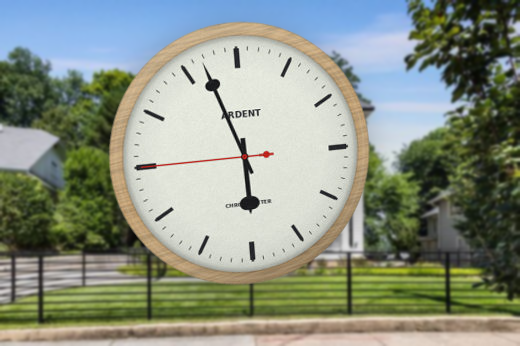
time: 5:56:45
